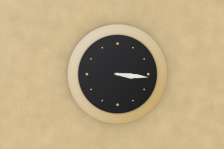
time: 3:16
